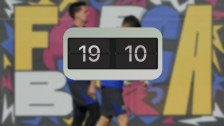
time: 19:10
